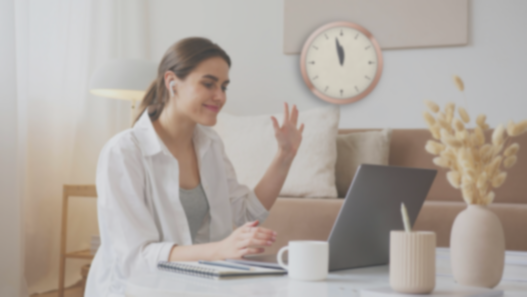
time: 11:58
